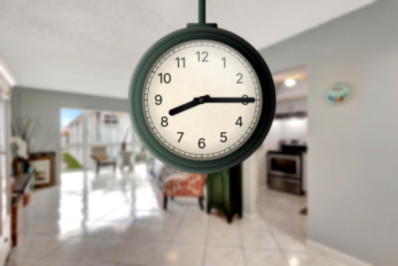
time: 8:15
